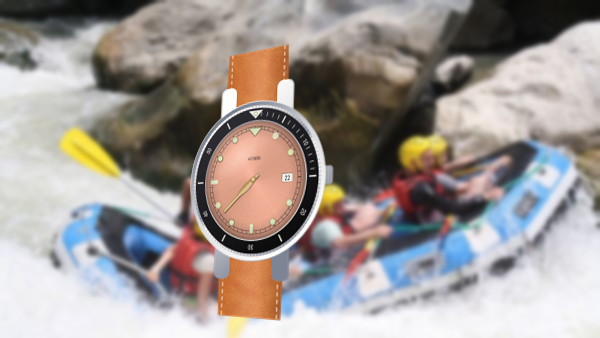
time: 7:38
